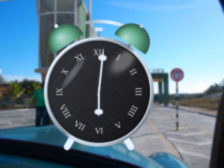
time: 6:01
